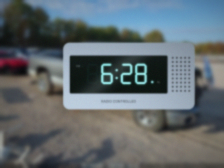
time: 6:28
